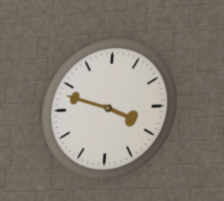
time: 3:48
